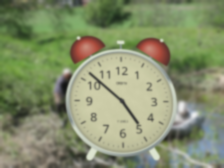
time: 4:52
